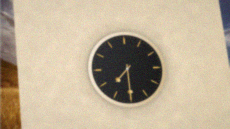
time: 7:30
